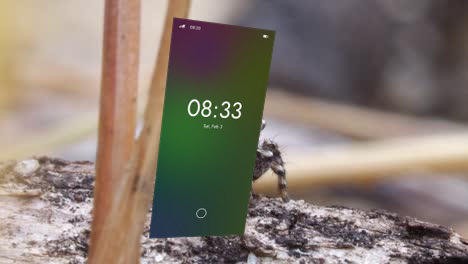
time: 8:33
